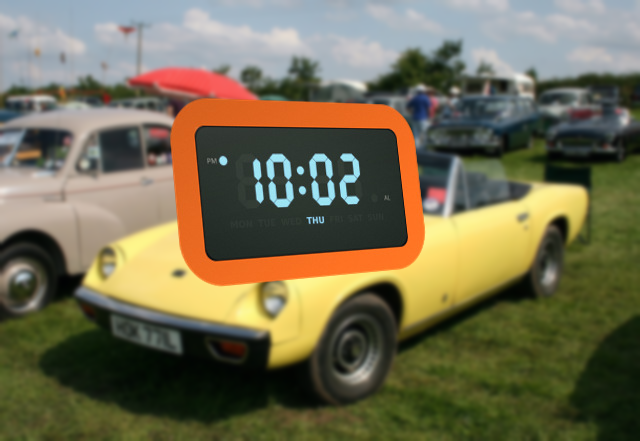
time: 10:02
